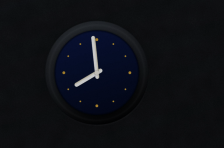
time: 7:59
